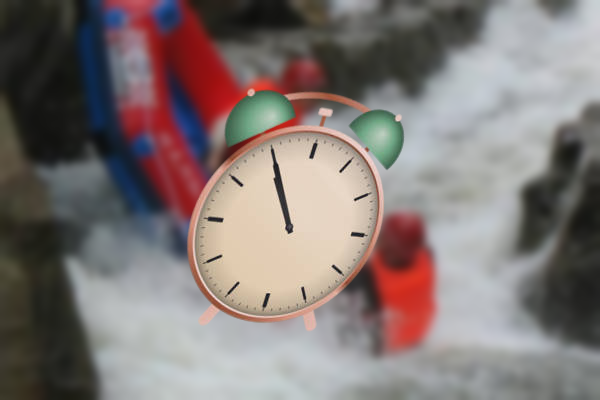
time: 10:55
